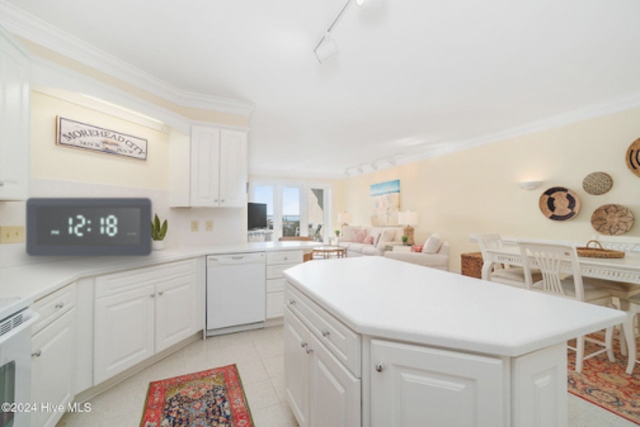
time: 12:18
